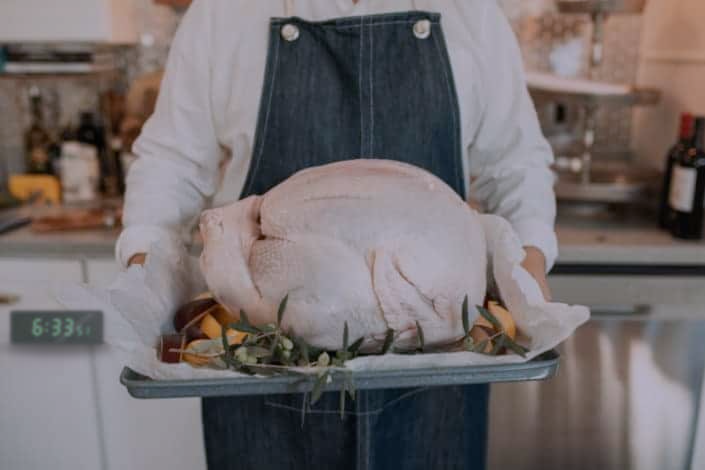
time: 6:33
